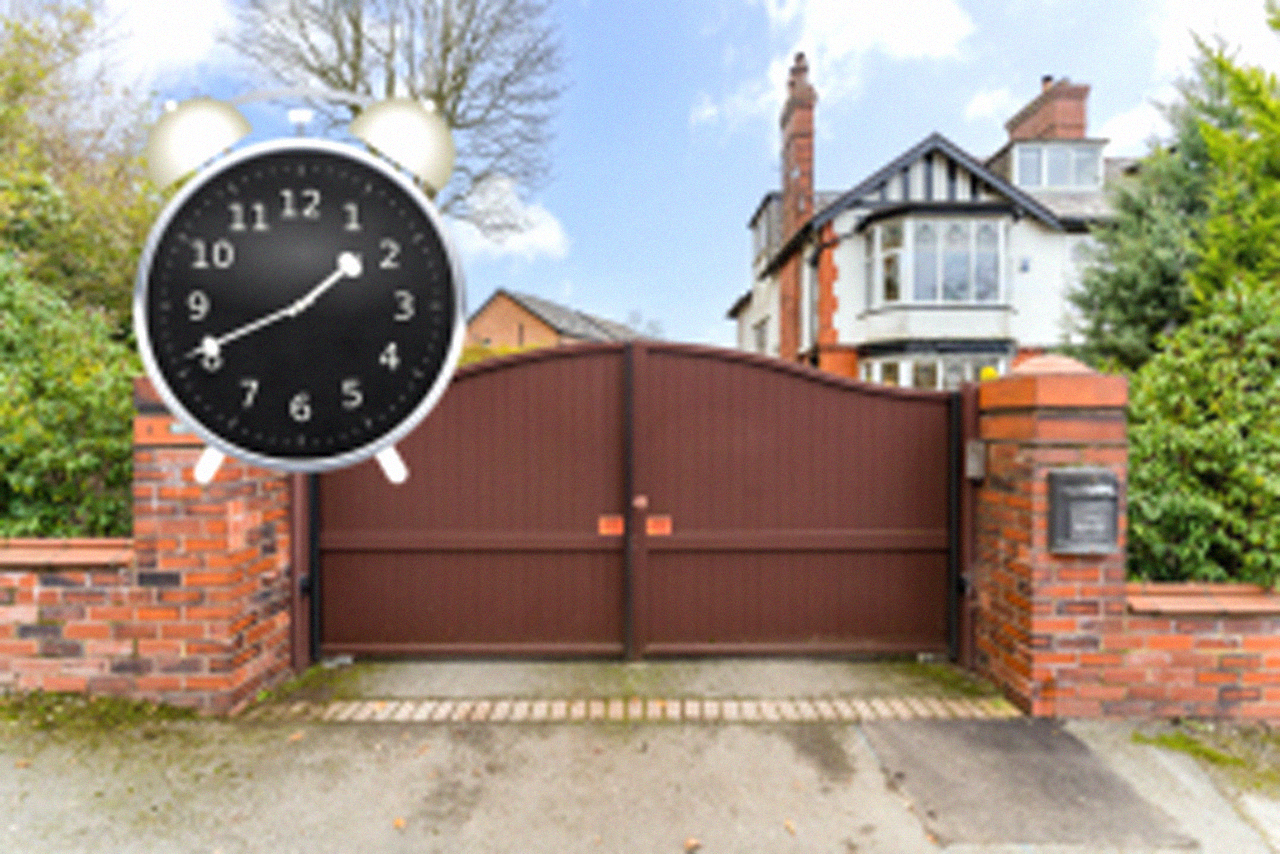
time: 1:41
